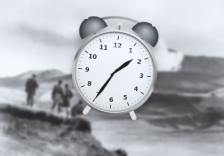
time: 1:35
